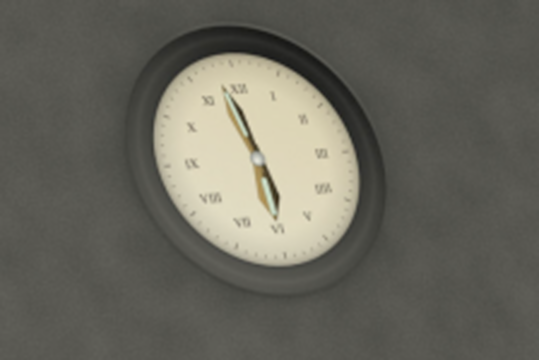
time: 5:58
